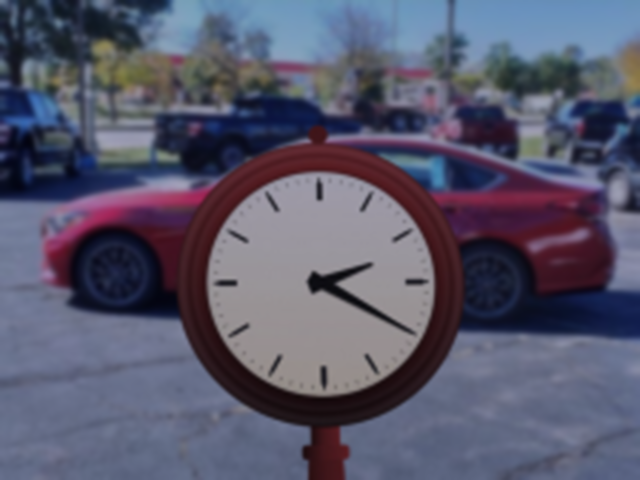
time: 2:20
